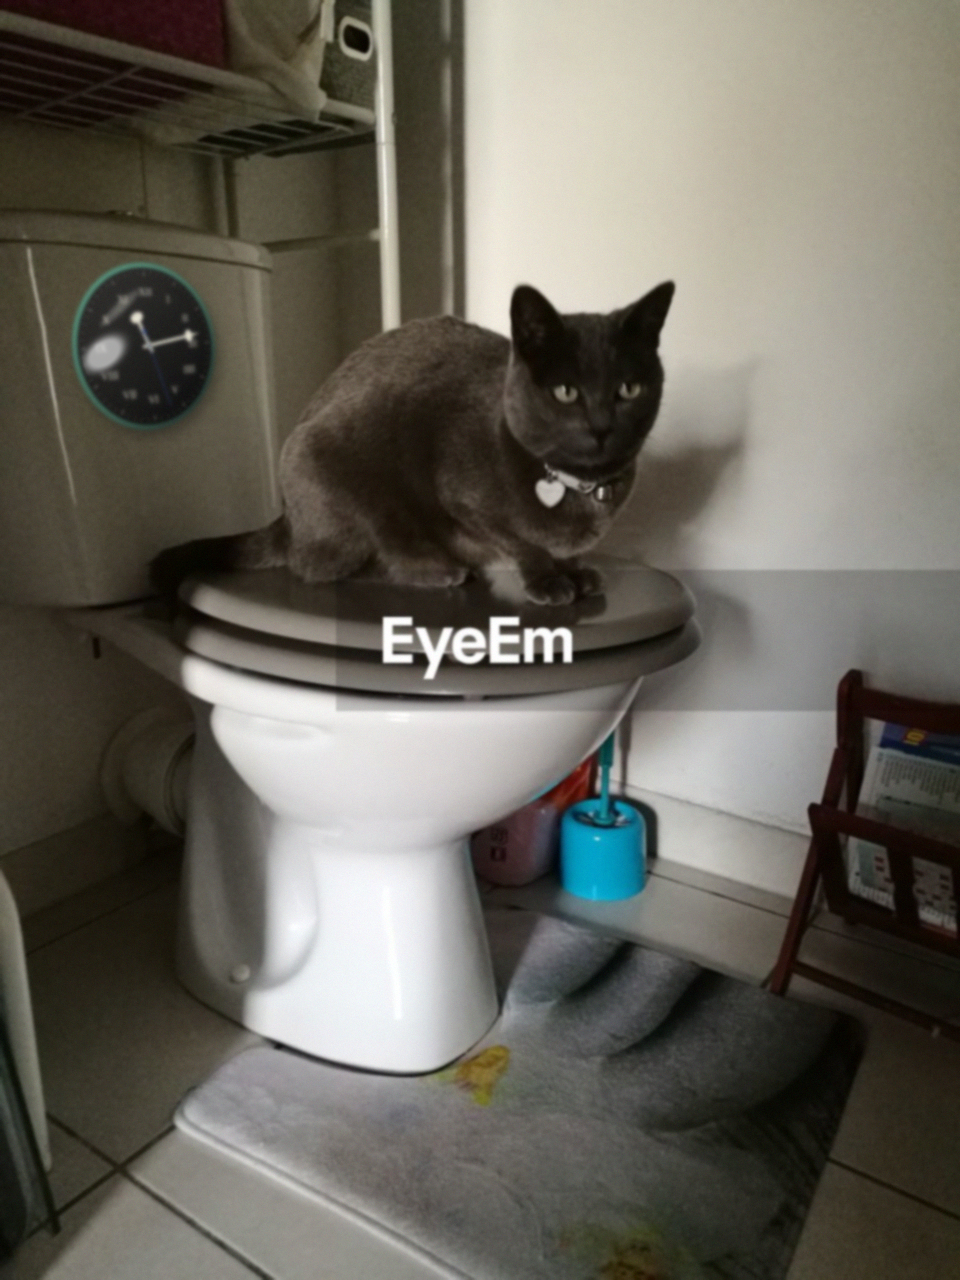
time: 11:13:27
